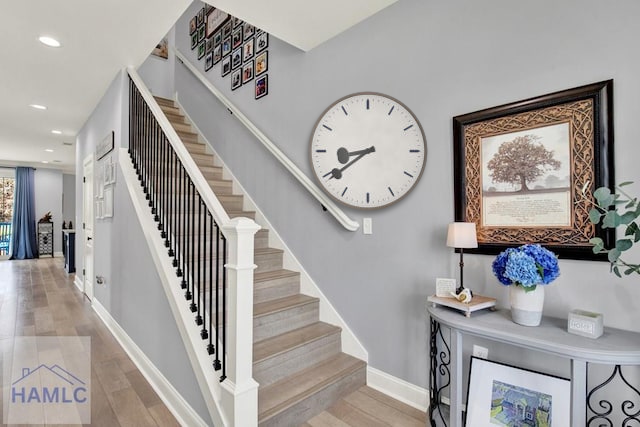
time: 8:39
